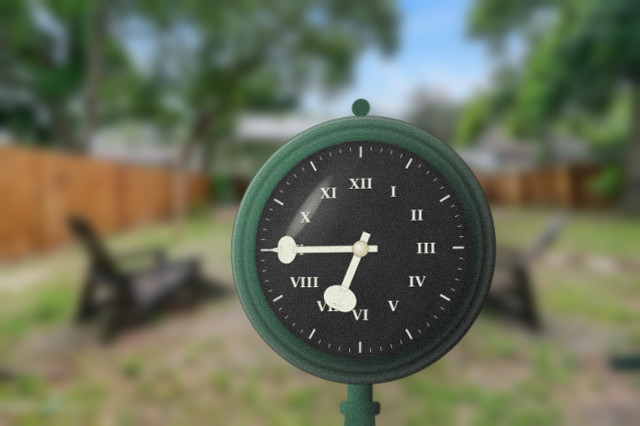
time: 6:45
